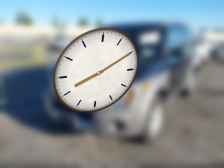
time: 8:10
